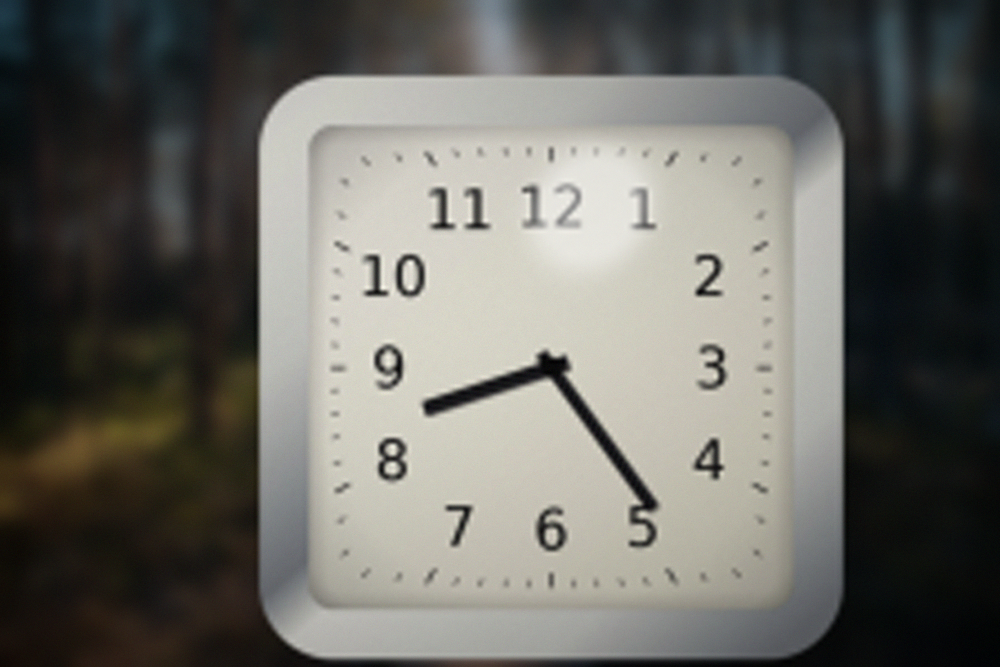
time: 8:24
